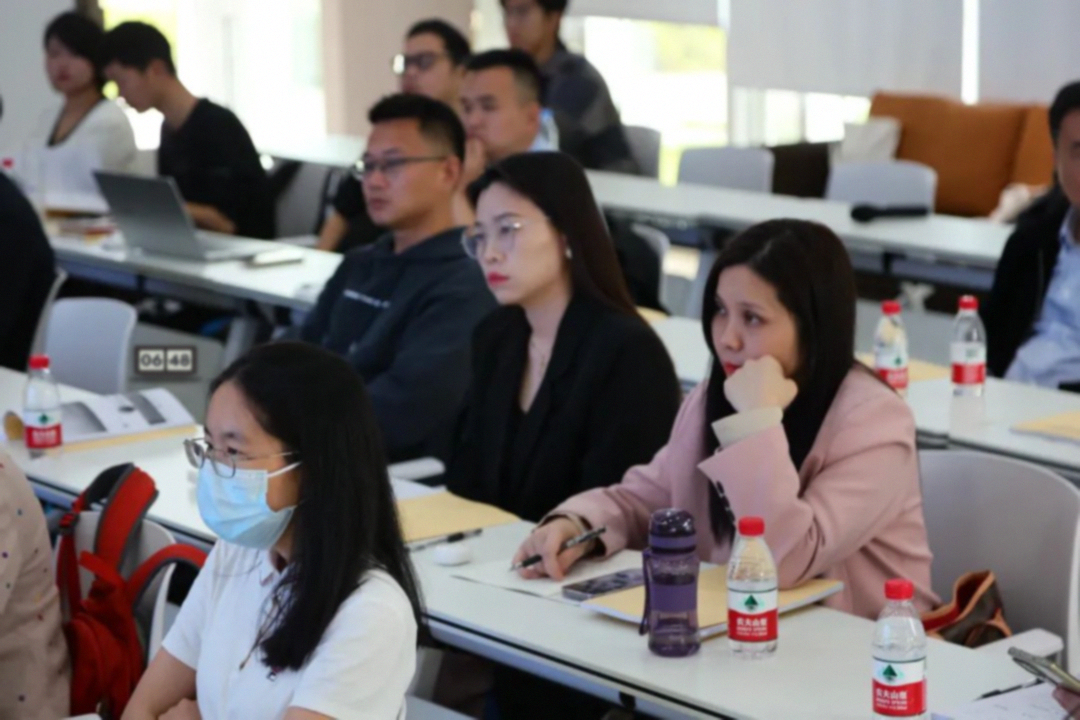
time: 6:48
